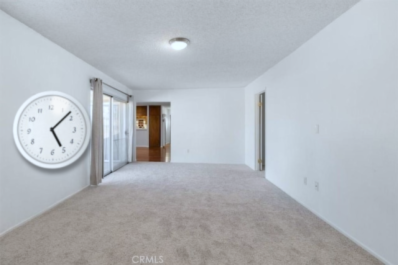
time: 5:08
